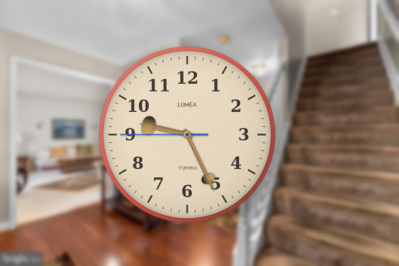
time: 9:25:45
